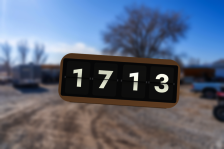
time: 17:13
